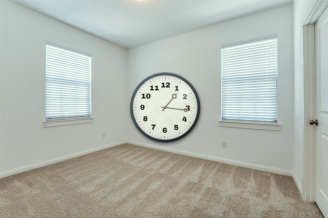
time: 1:16
